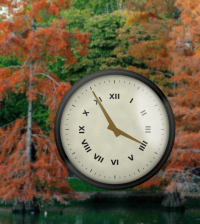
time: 3:55
